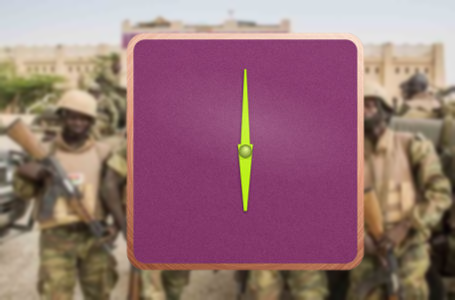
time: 6:00
